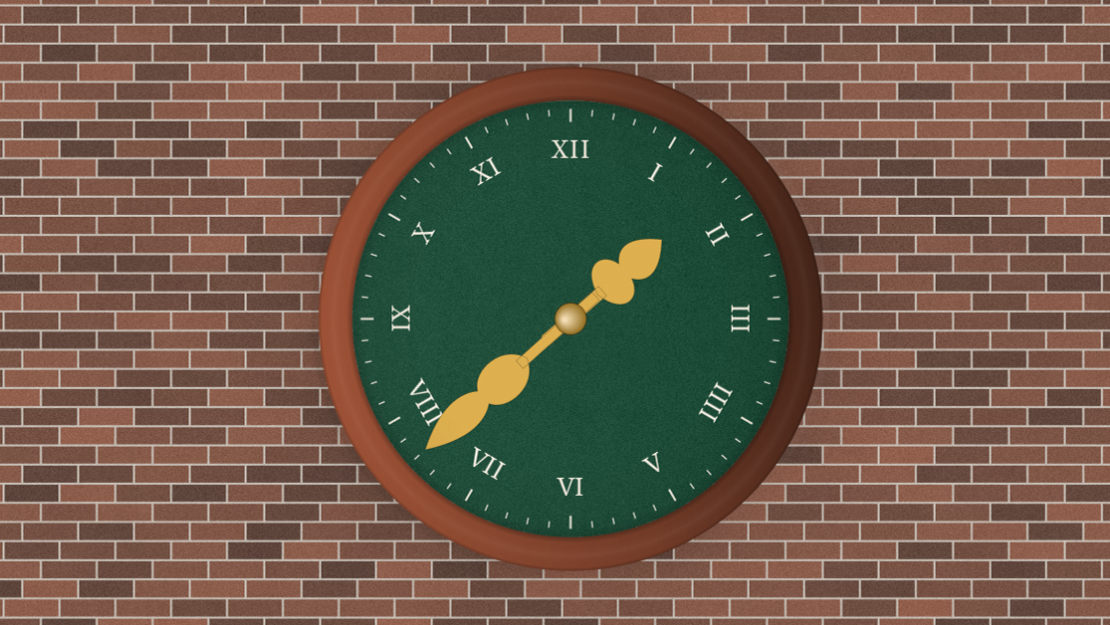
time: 1:38
